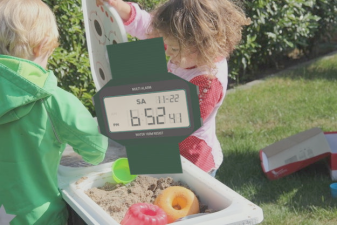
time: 6:52:41
